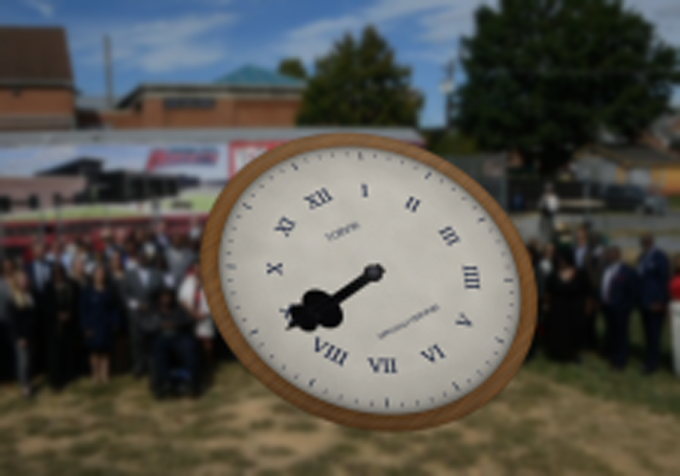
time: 8:44
